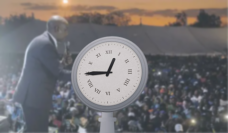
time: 12:45
